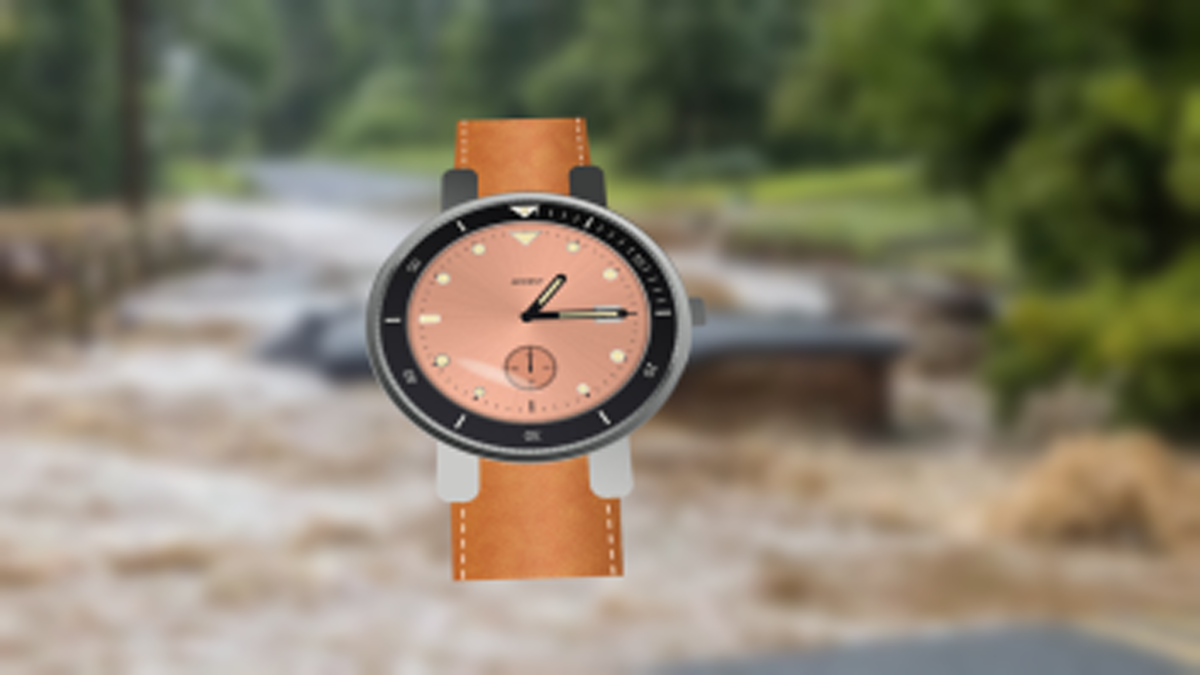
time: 1:15
